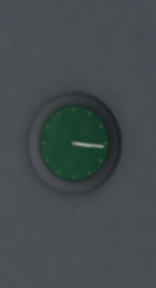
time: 3:16
